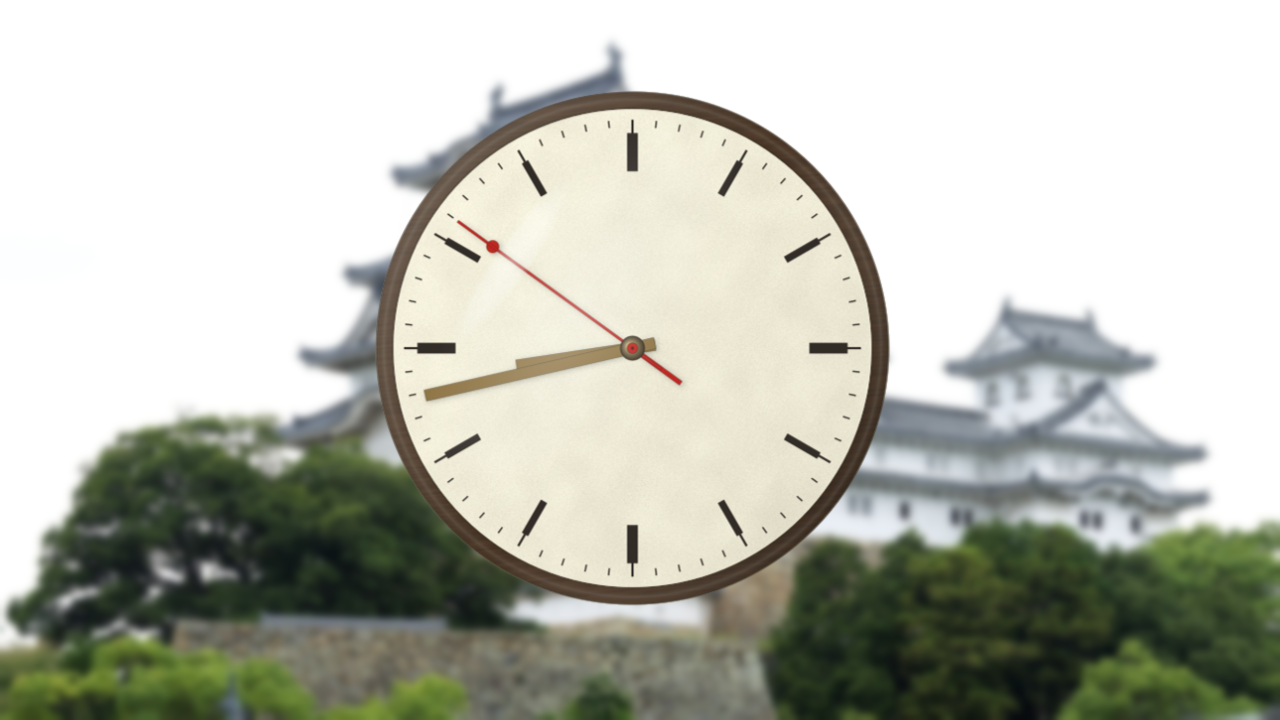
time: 8:42:51
